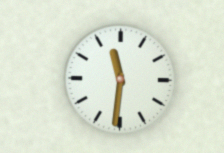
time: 11:31
